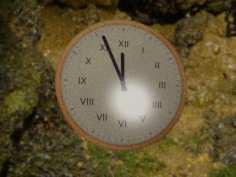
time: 11:56
